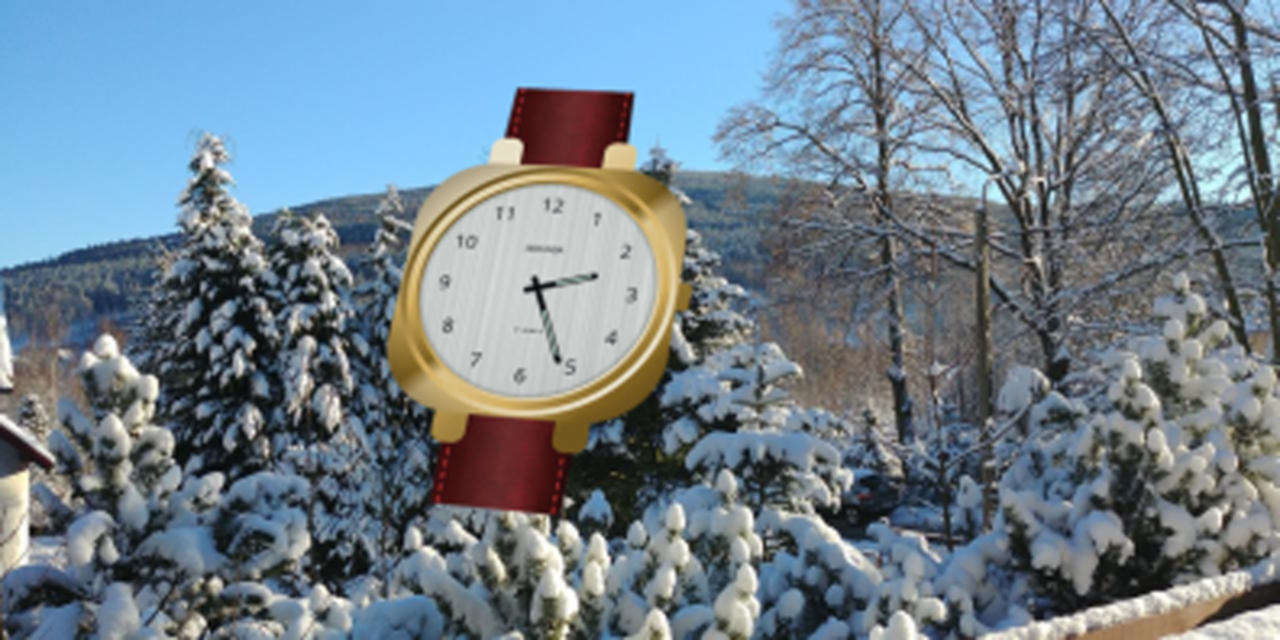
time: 2:26
